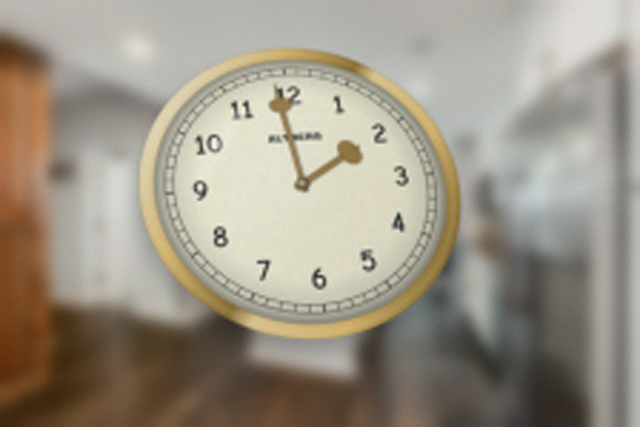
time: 1:59
